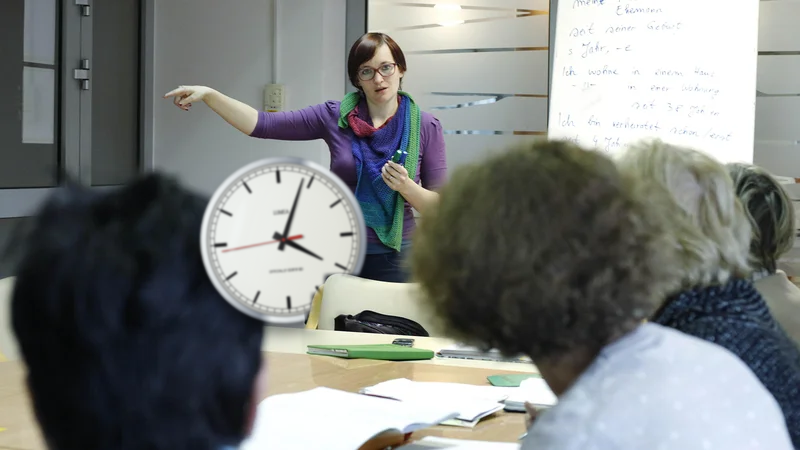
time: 4:03:44
